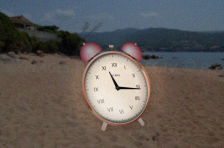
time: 11:16
